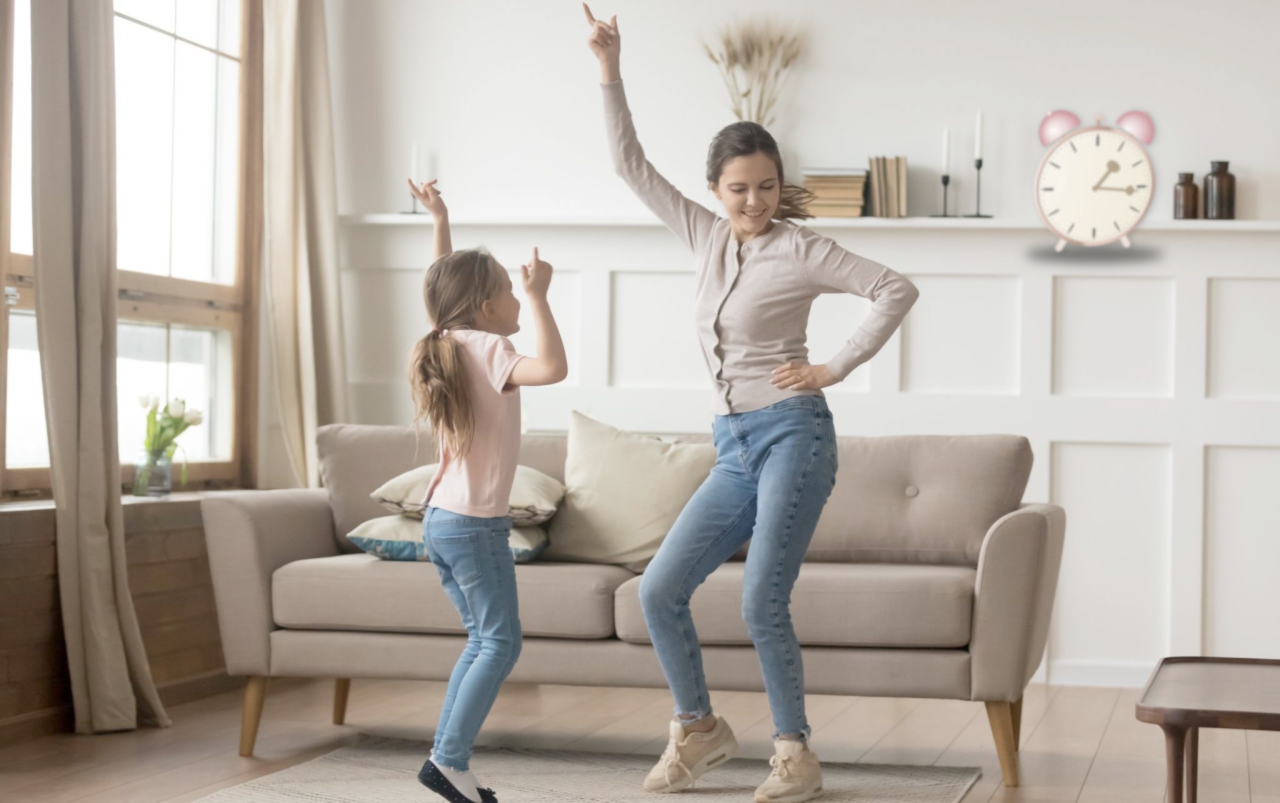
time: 1:16
